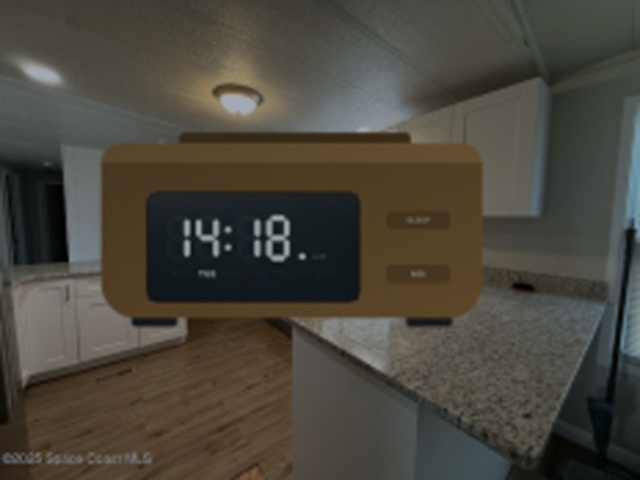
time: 14:18
